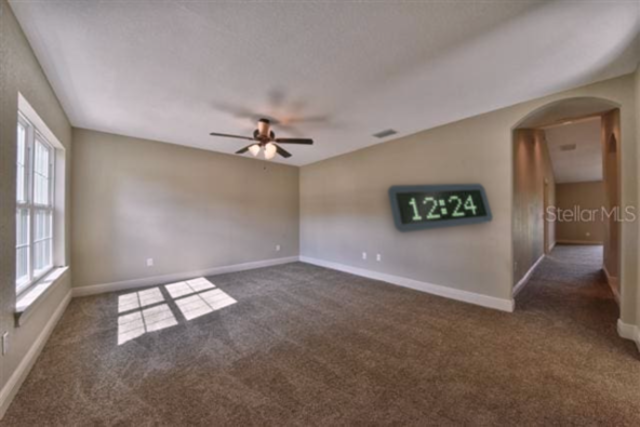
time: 12:24
